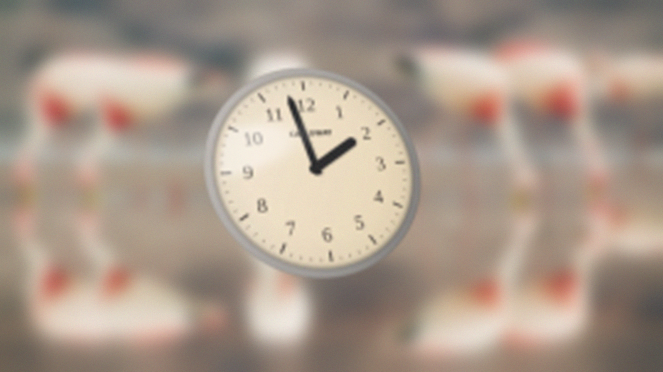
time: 1:58
